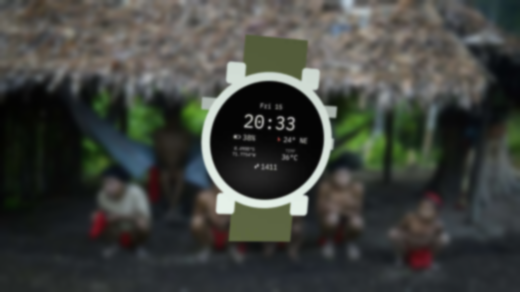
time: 20:33
